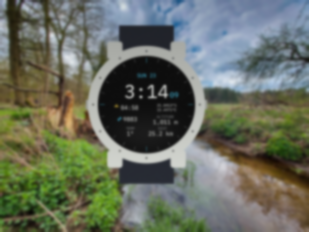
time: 3:14
